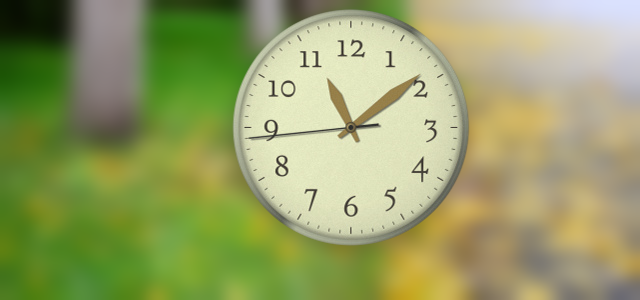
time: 11:08:44
